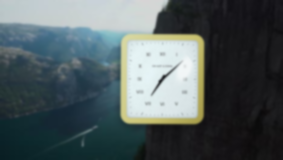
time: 7:08
